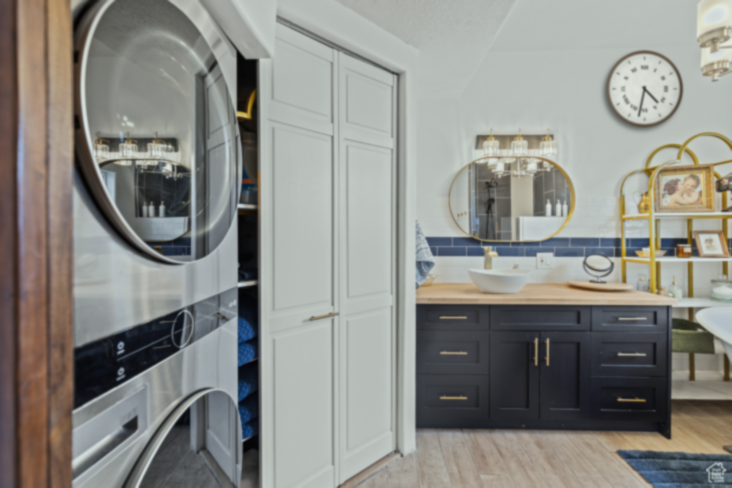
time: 4:32
